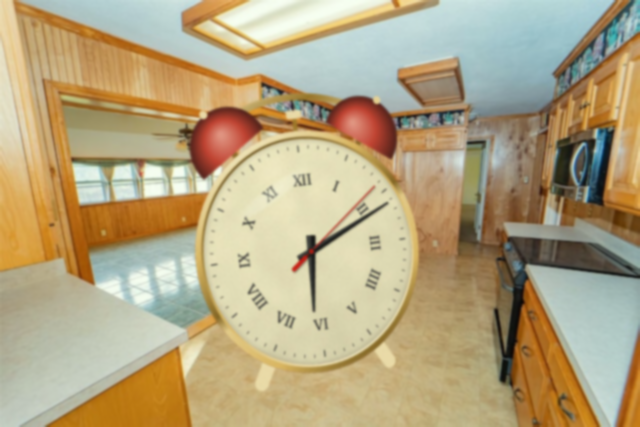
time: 6:11:09
